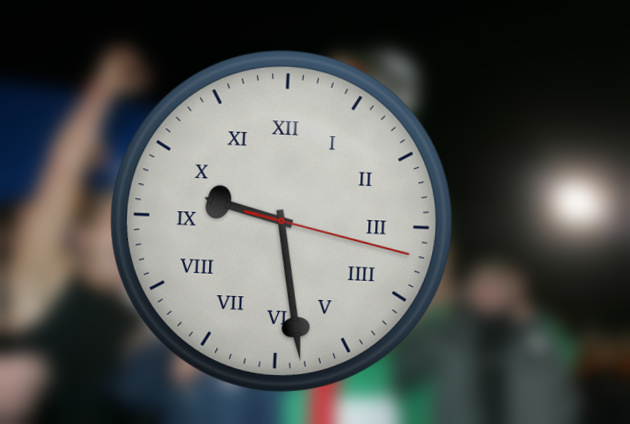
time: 9:28:17
